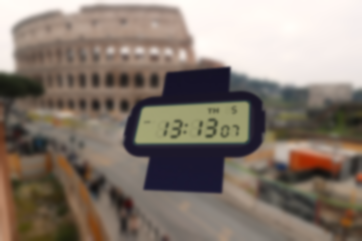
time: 13:13:07
